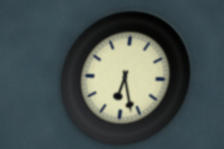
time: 6:27
